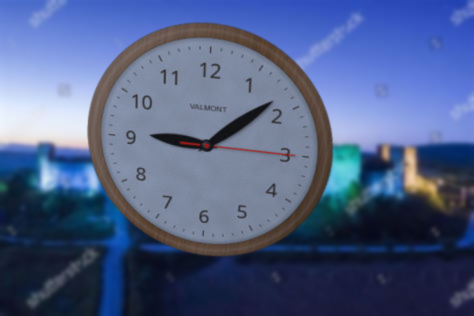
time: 9:08:15
